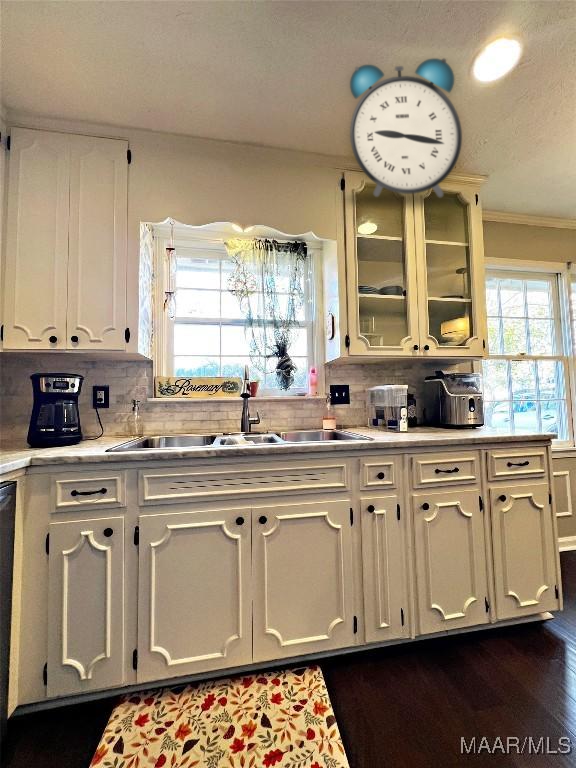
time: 9:17
